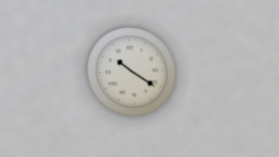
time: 10:21
